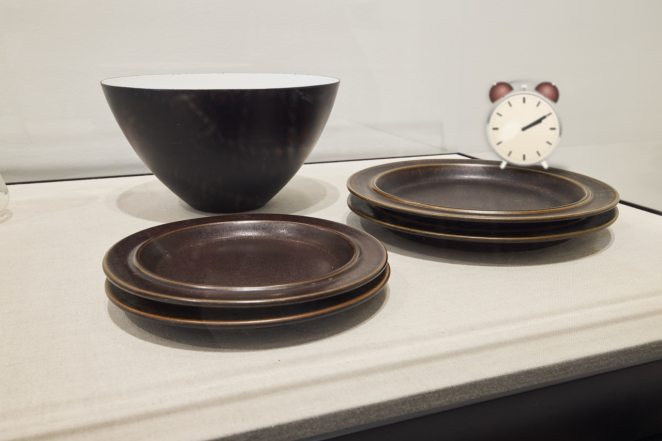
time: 2:10
